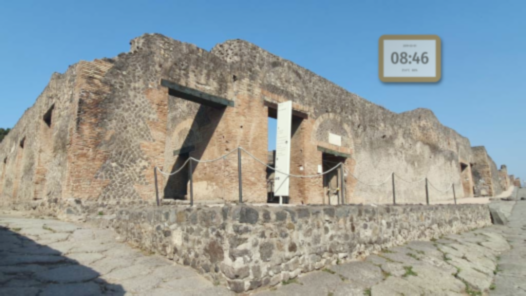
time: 8:46
